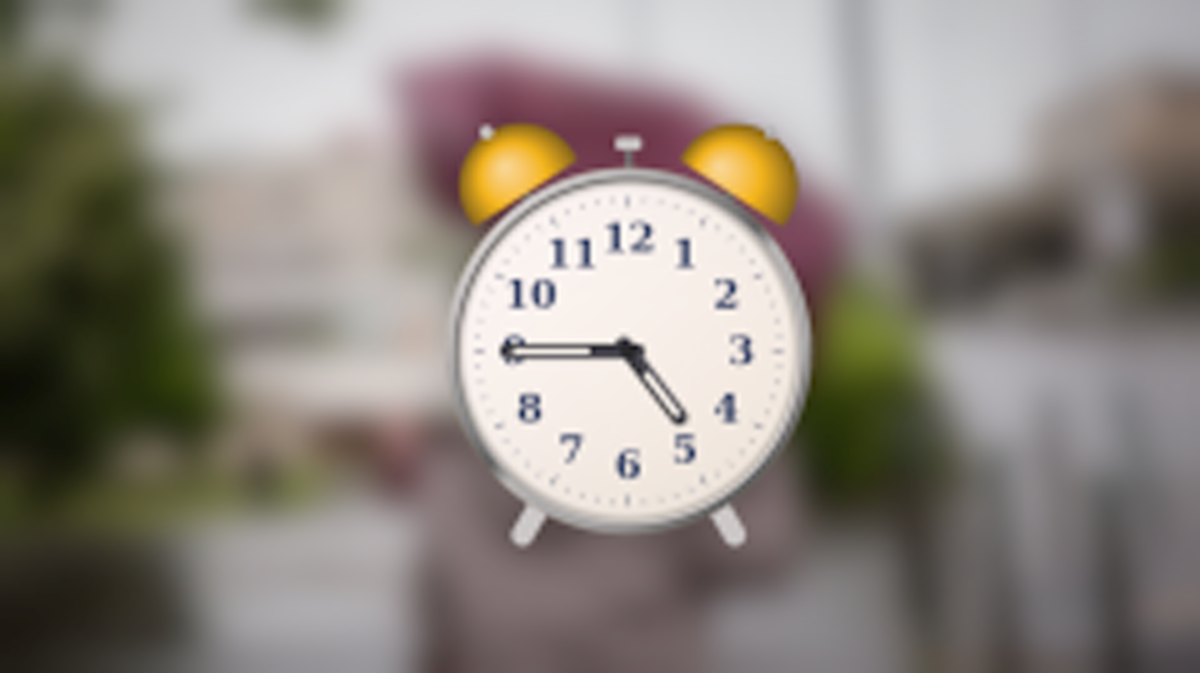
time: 4:45
